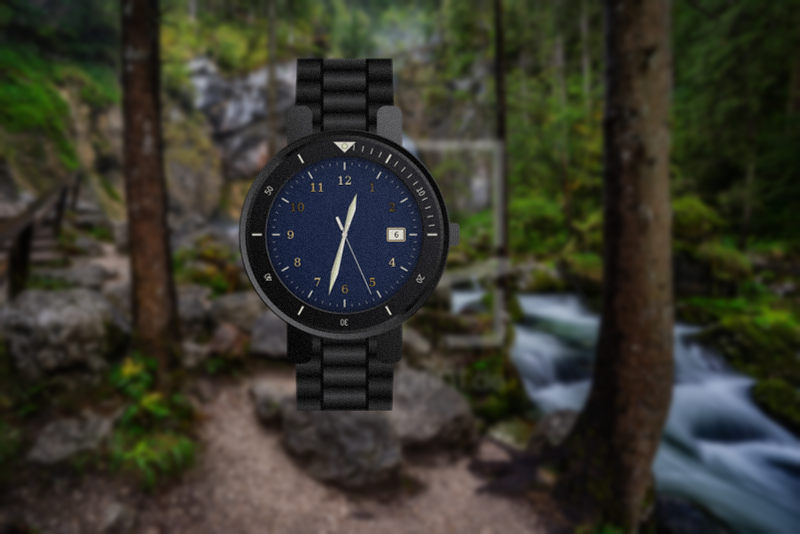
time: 12:32:26
